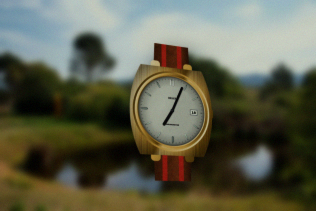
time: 7:04
